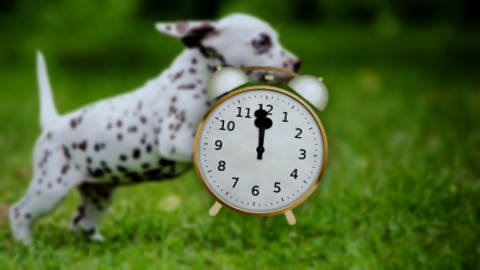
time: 11:59
